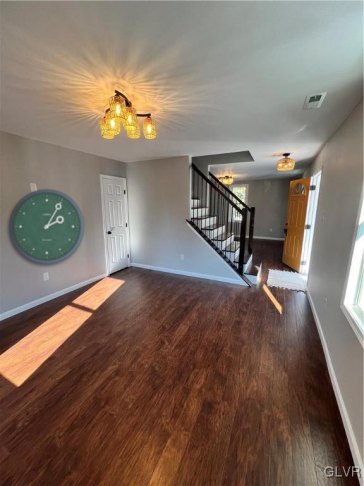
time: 2:05
